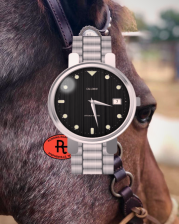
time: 3:28
